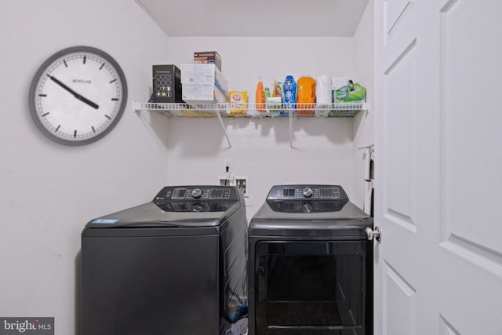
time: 3:50
